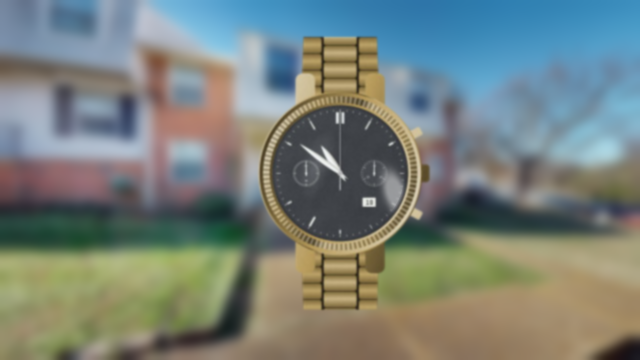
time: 10:51
